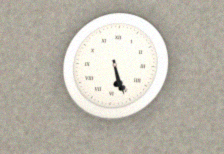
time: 5:26
